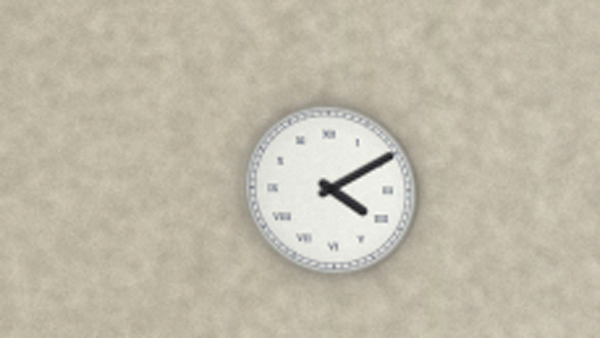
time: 4:10
